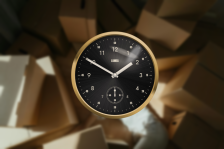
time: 1:50
